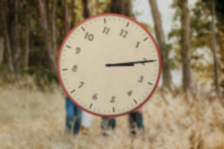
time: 2:10
